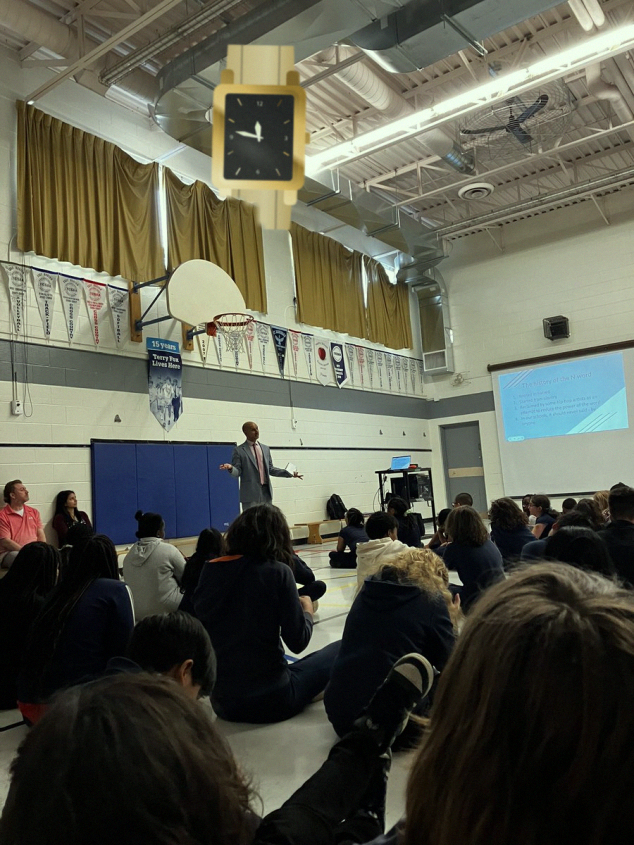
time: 11:47
